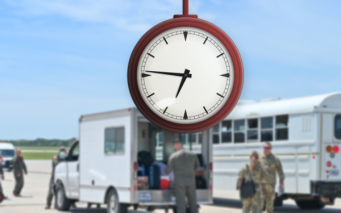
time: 6:46
